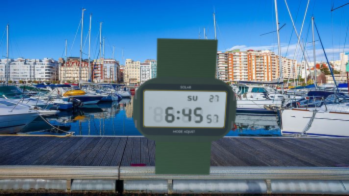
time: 6:45:57
